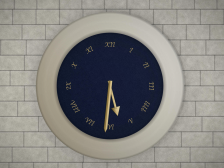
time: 5:31
